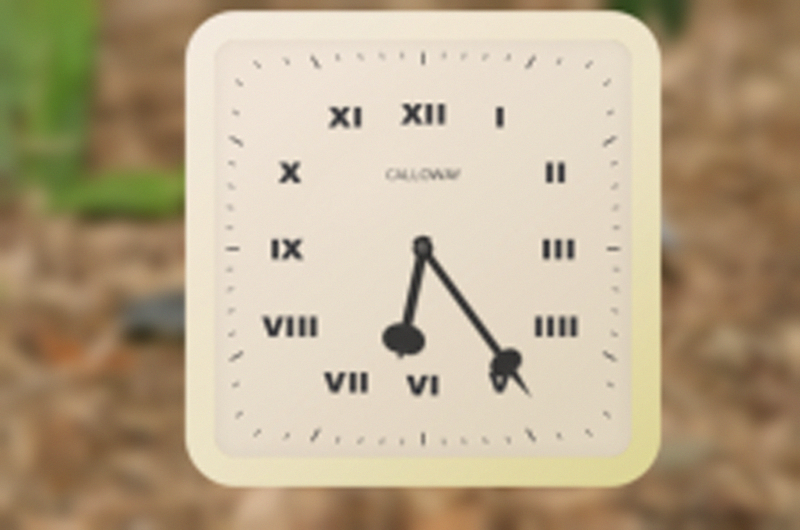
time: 6:24
